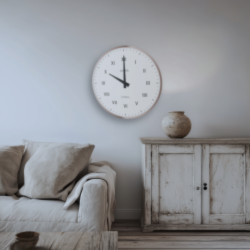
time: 10:00
